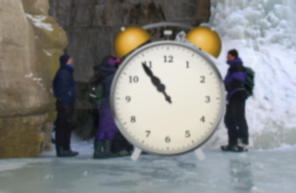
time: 10:54
